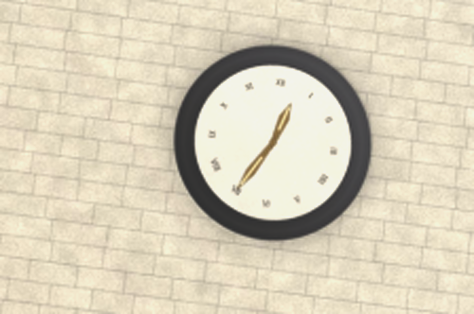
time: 12:35
